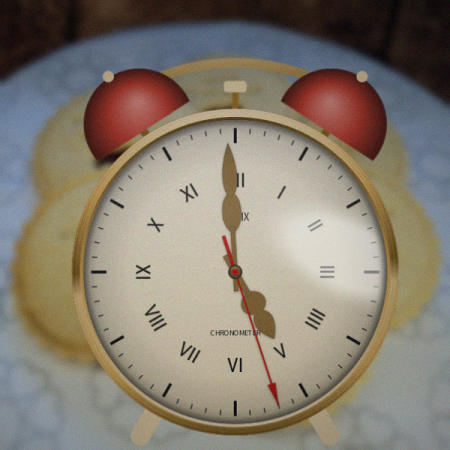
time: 4:59:27
